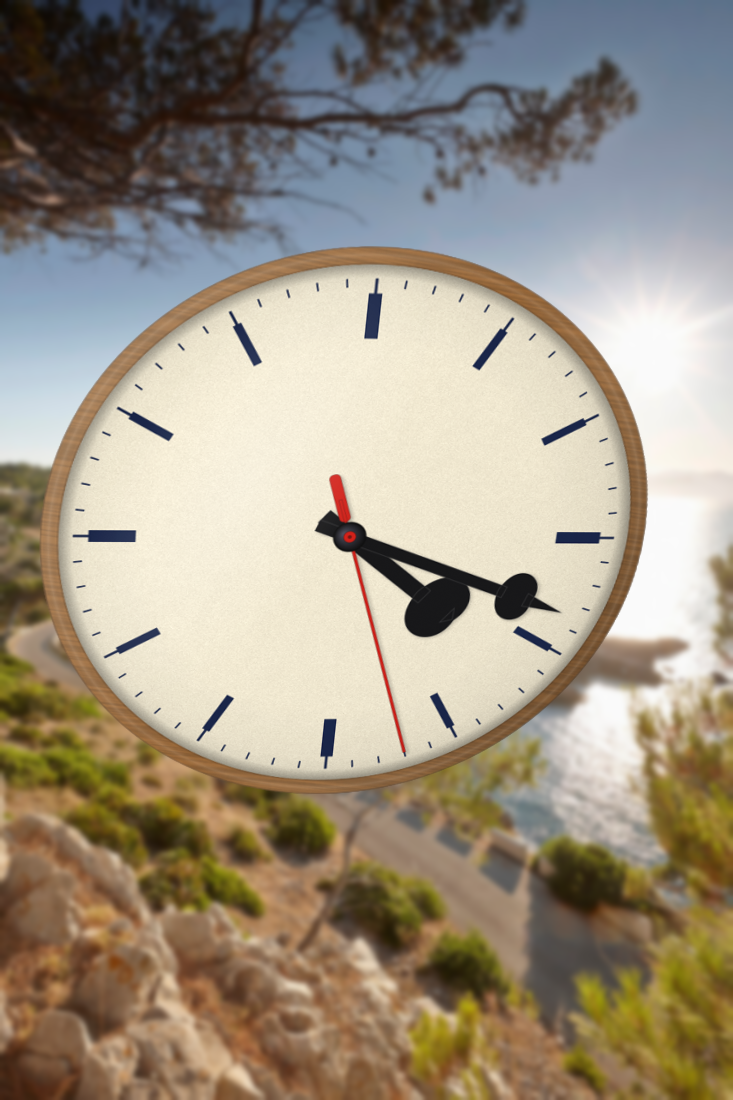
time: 4:18:27
